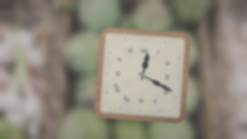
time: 12:19
